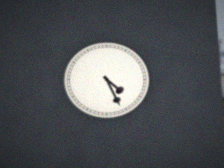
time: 4:26
